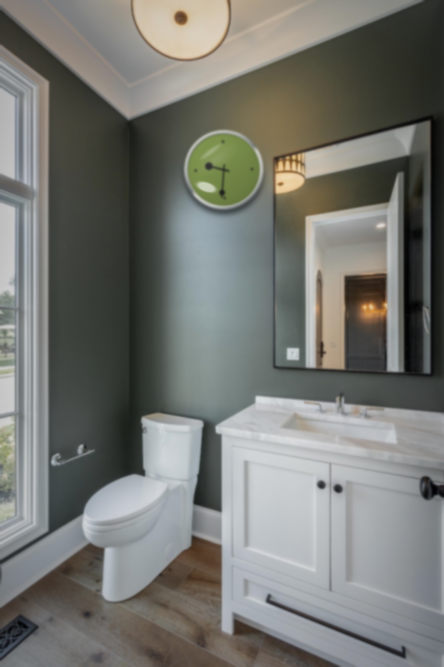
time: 9:31
